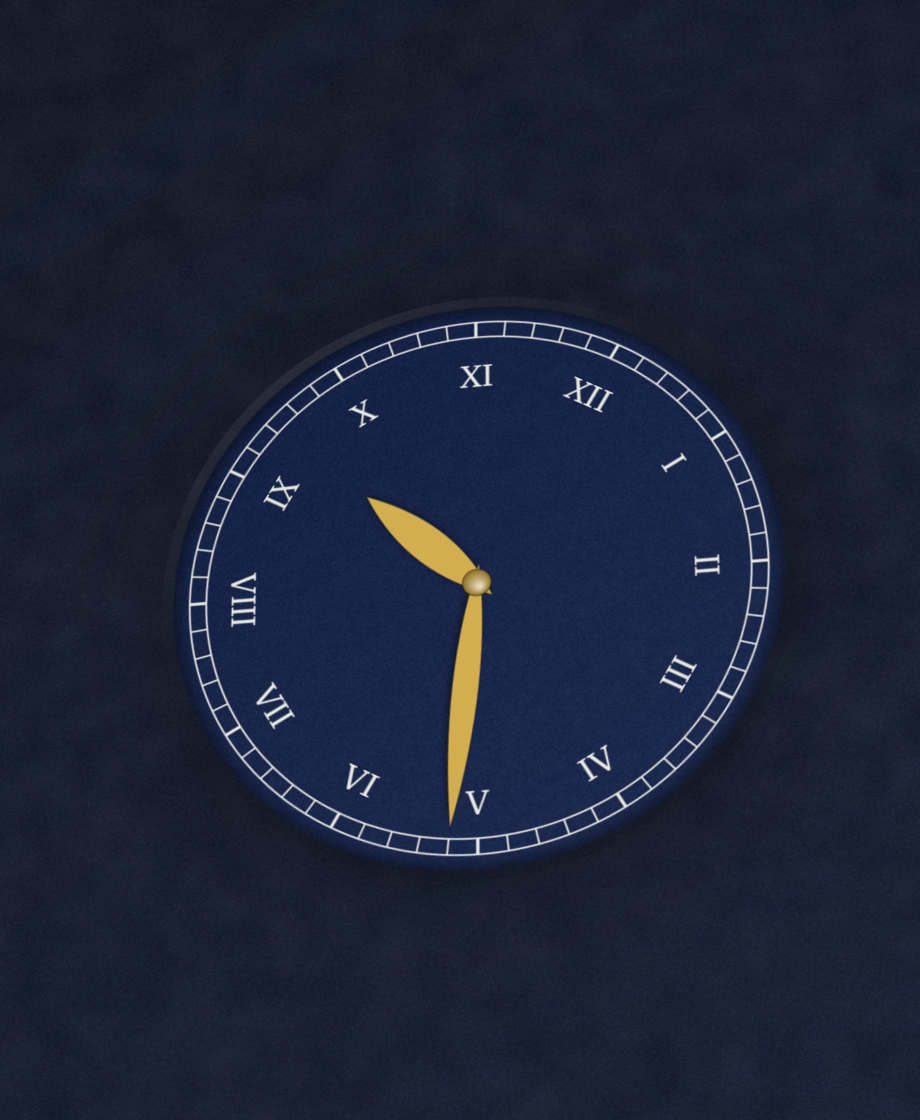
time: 9:26
